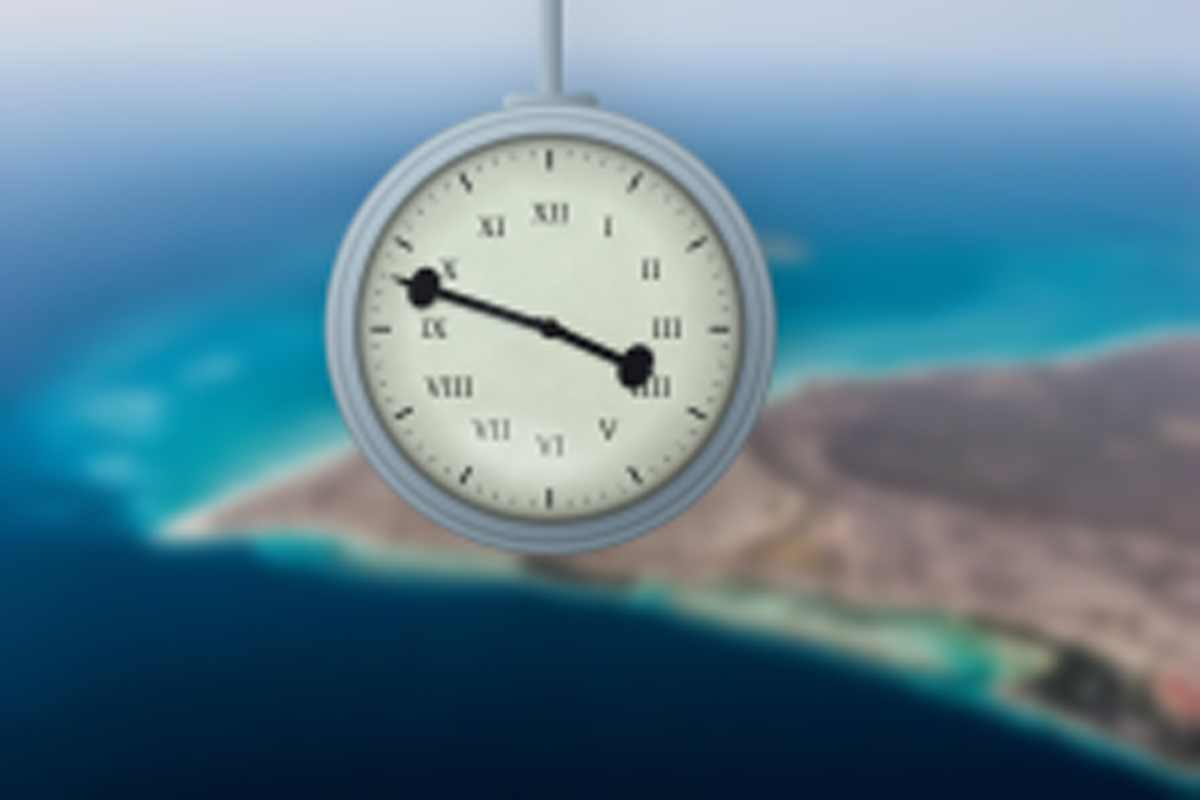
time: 3:48
